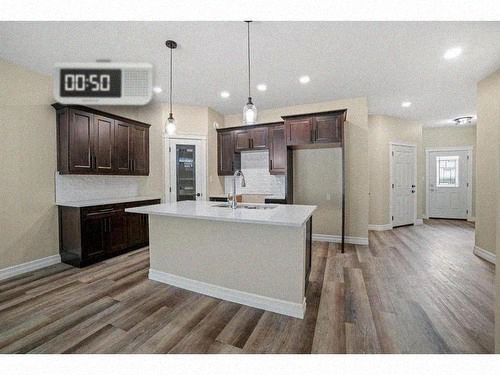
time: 0:50
